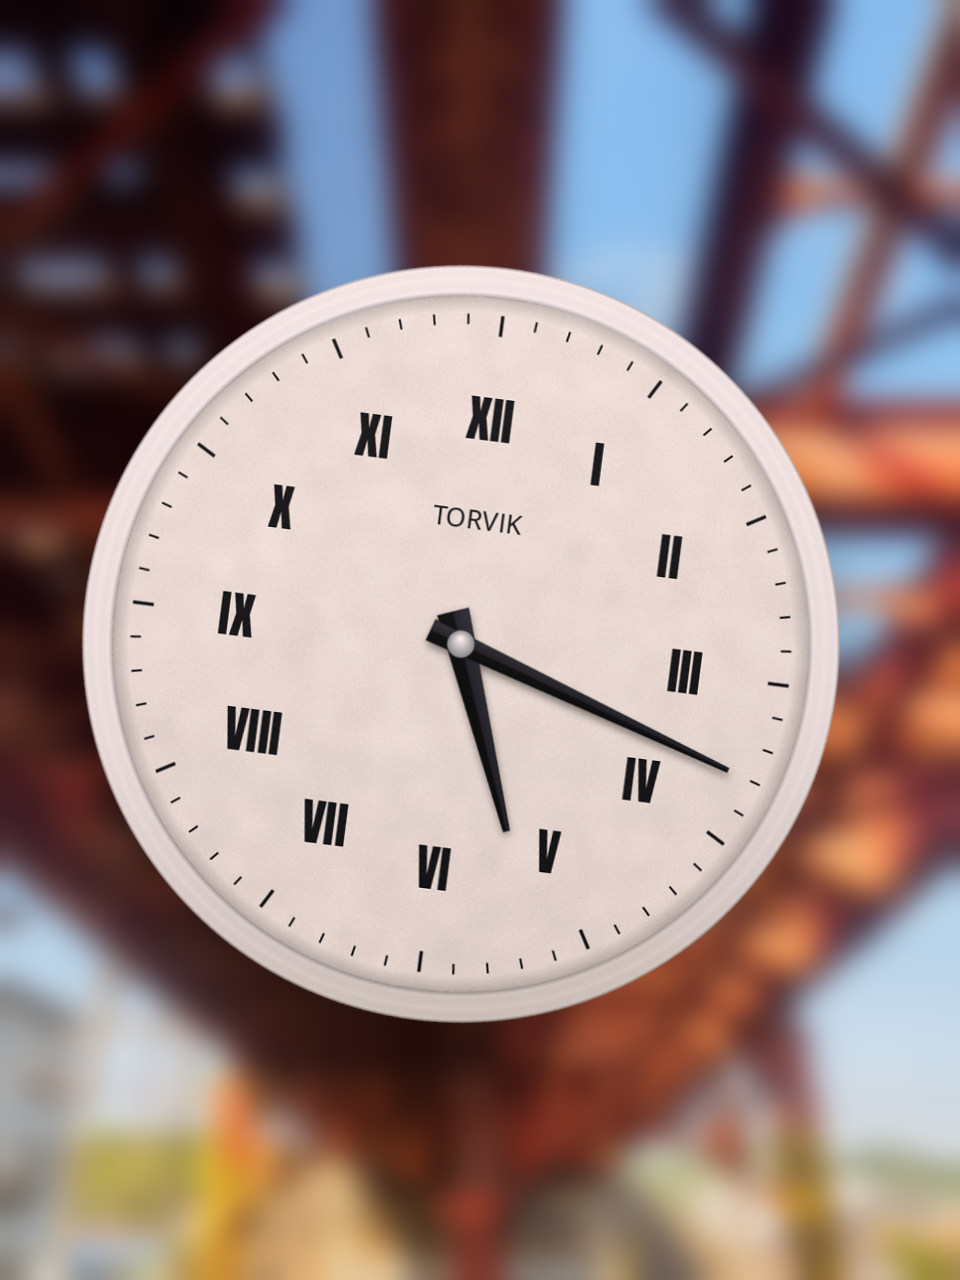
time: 5:18
